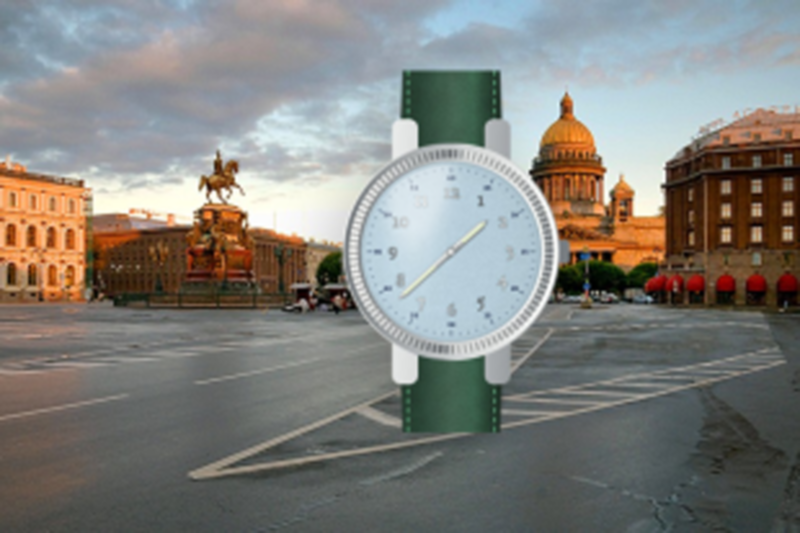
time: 1:38
